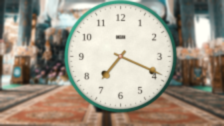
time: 7:19
